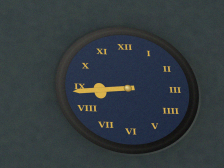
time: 8:44
